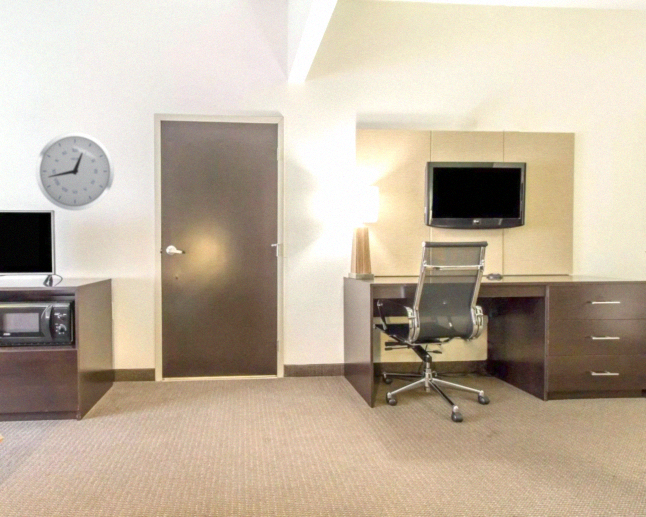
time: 12:43
